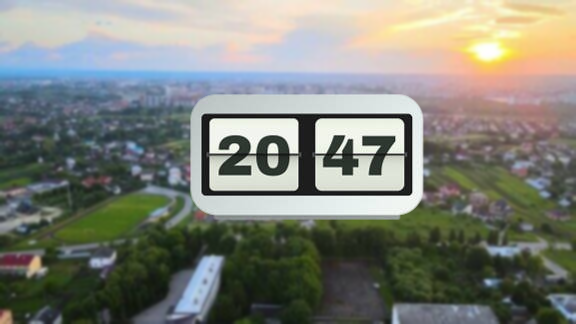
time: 20:47
